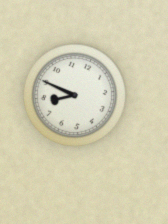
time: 7:45
